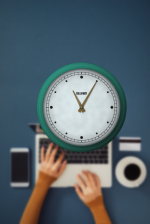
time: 11:05
